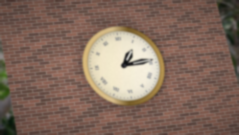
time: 1:14
